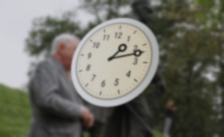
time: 1:12
